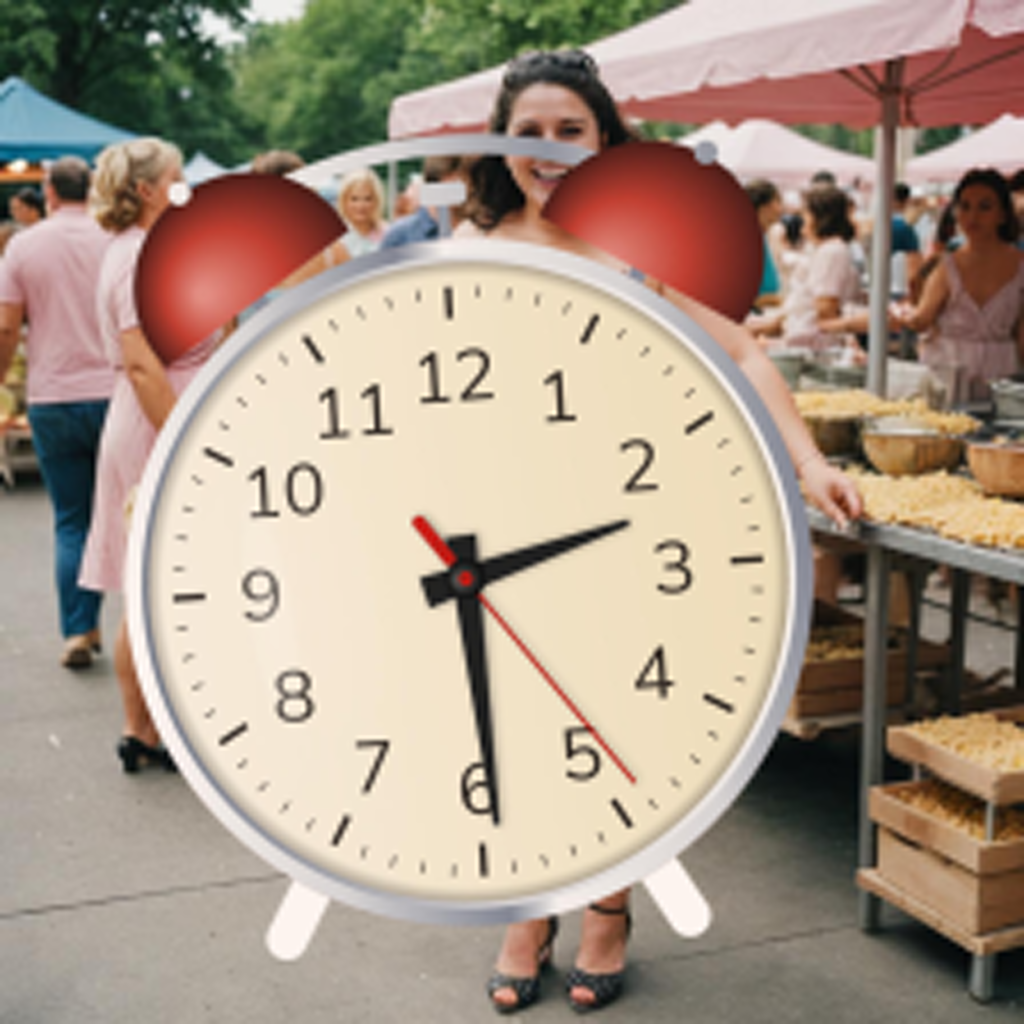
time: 2:29:24
